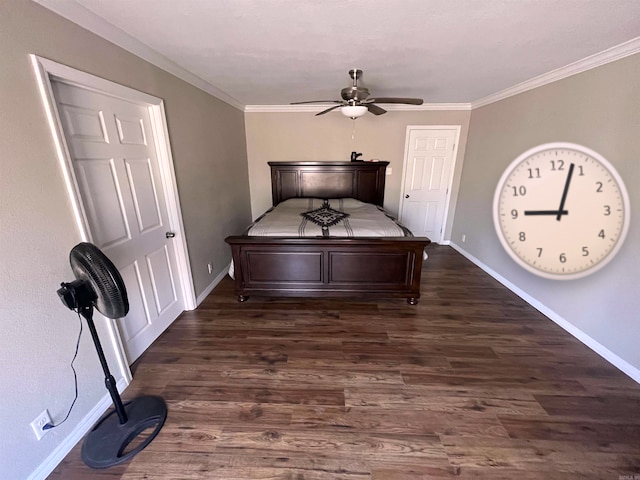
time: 9:03
